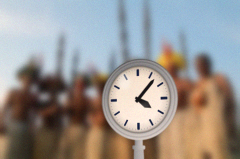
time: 4:07
